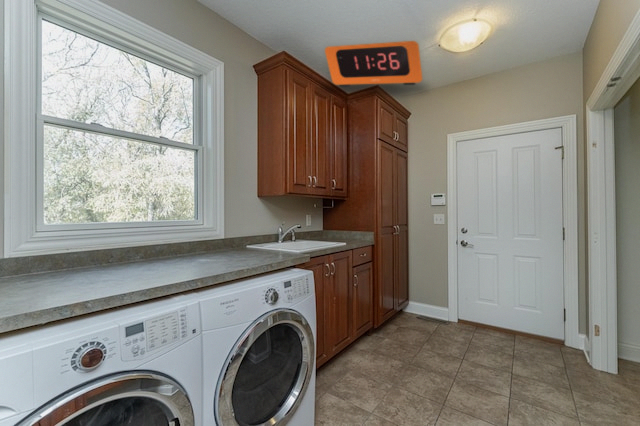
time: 11:26
